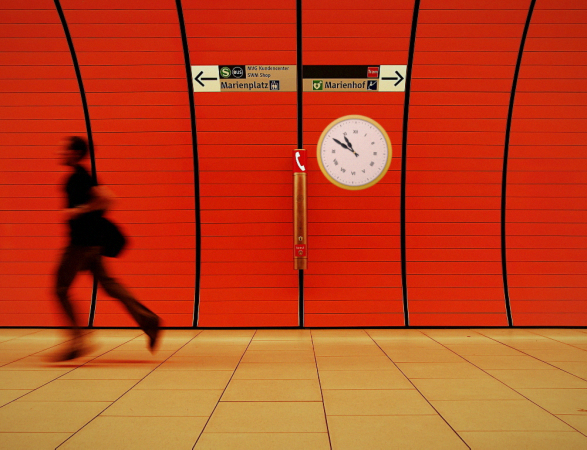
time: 10:50
